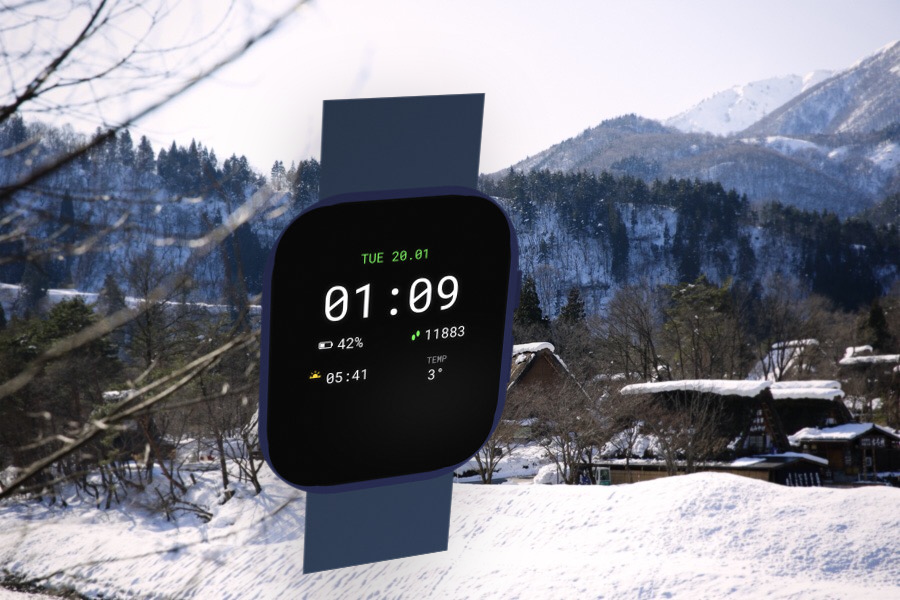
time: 1:09
